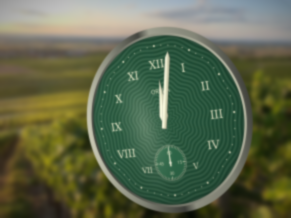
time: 12:02
